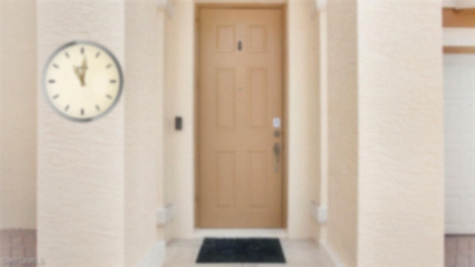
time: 11:01
